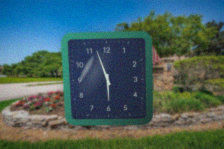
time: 5:57
